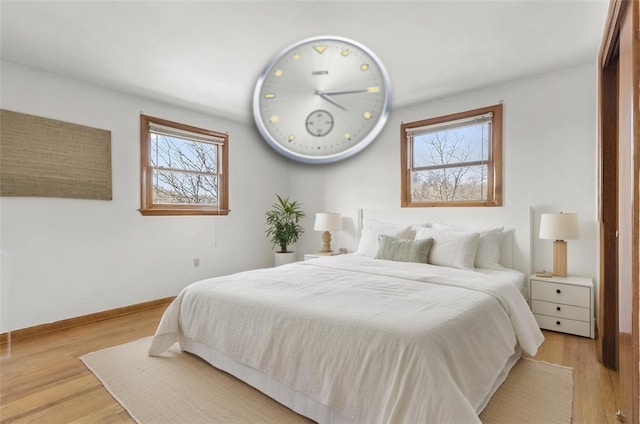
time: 4:15
